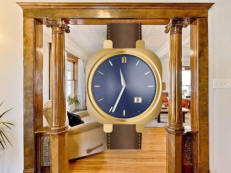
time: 11:34
